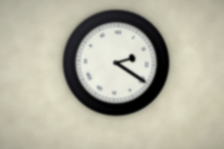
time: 2:20
